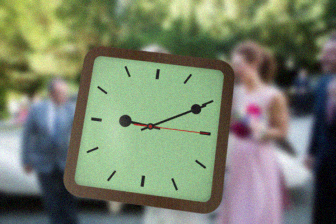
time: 9:10:15
